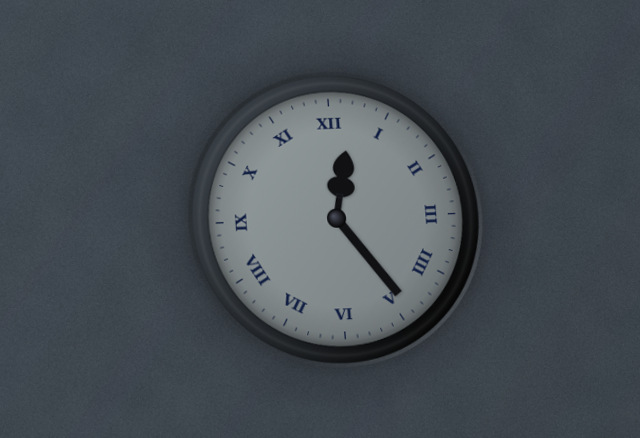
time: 12:24
